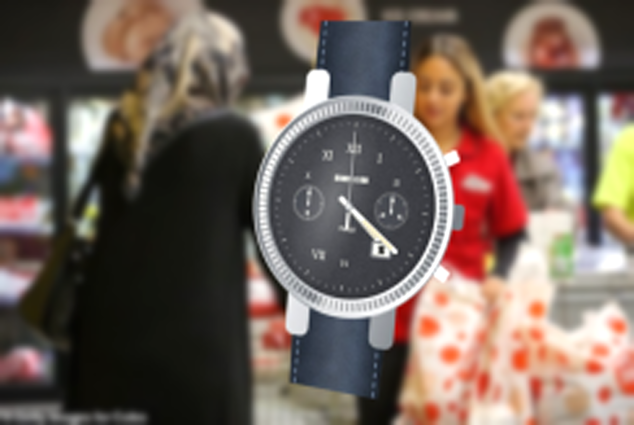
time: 4:21
